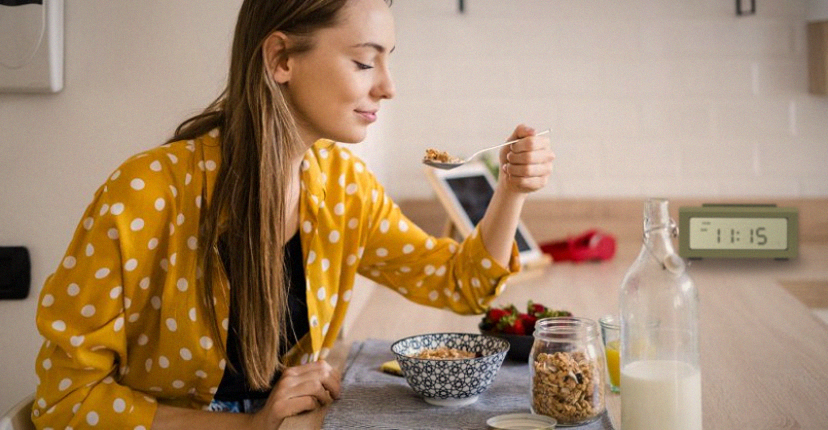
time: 11:15
